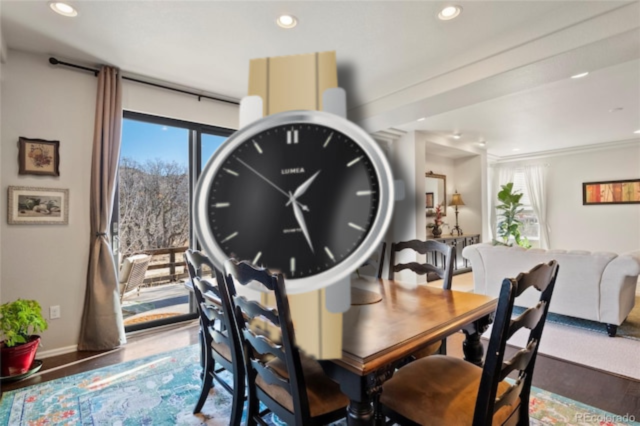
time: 1:26:52
